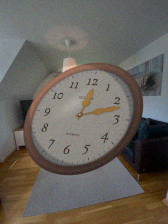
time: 12:12
